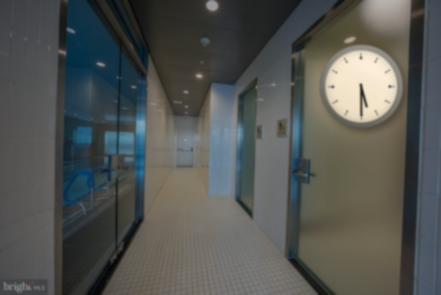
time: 5:30
